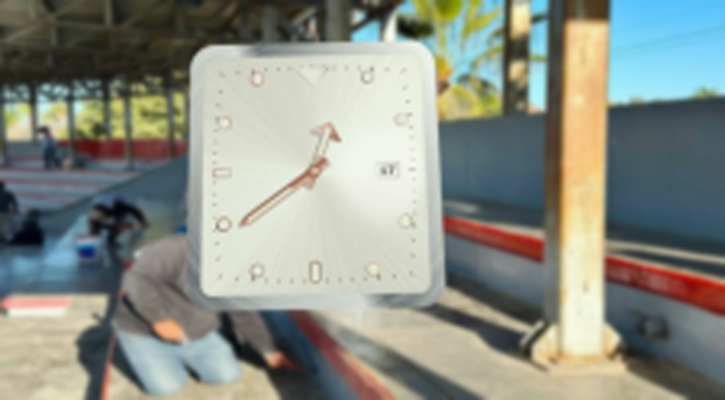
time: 12:39
